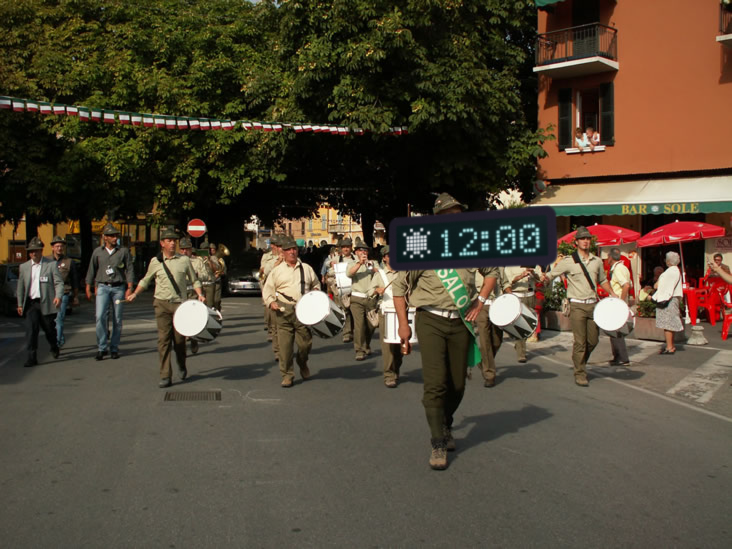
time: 12:00
